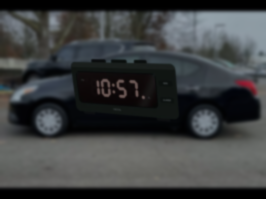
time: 10:57
